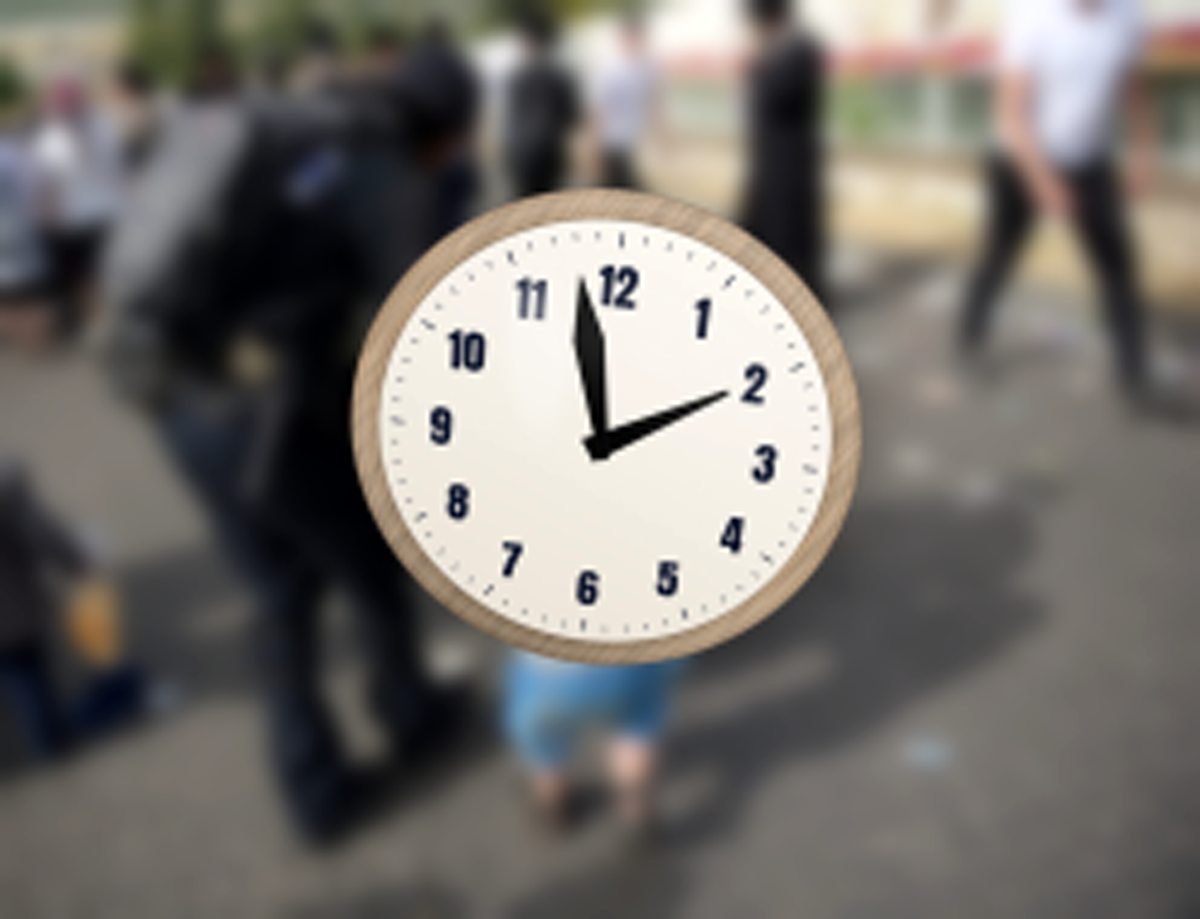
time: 1:58
